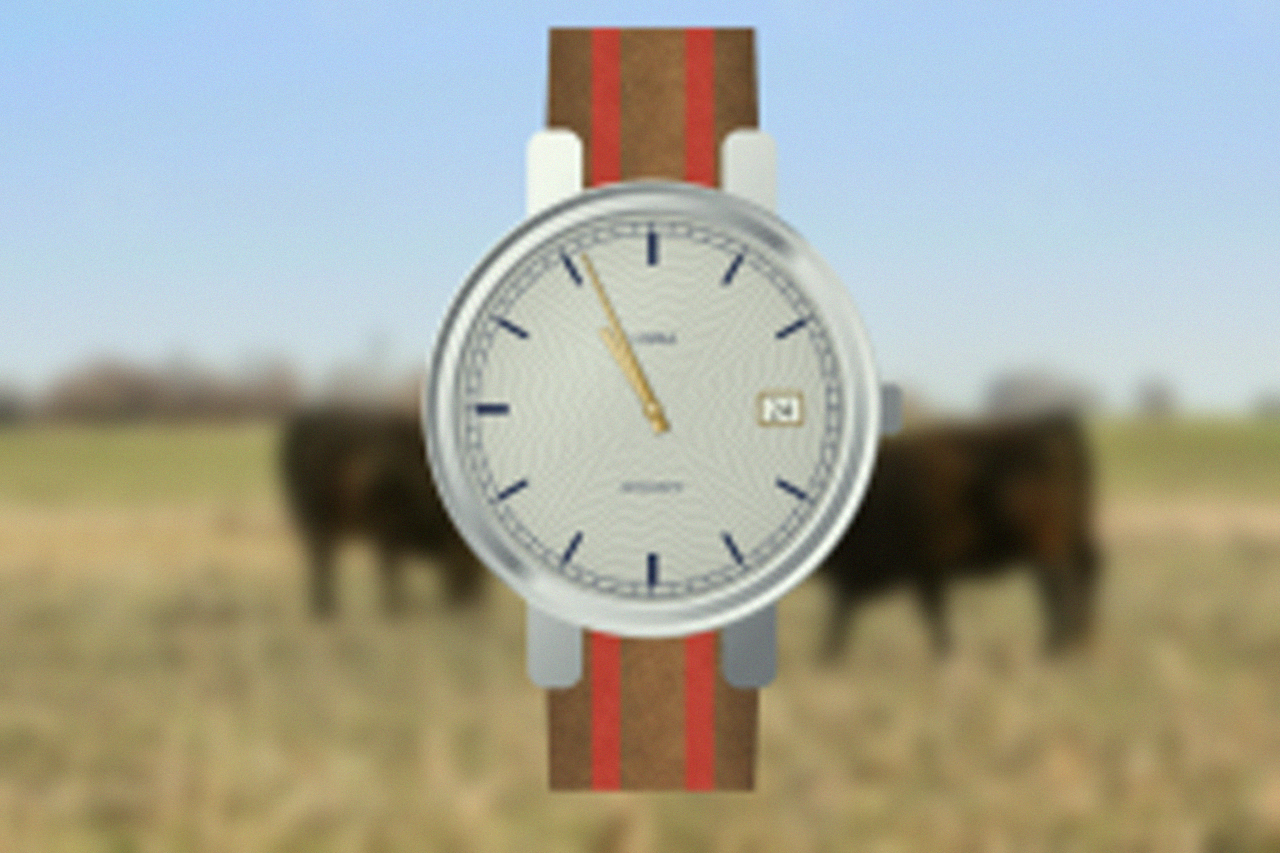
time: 10:56
